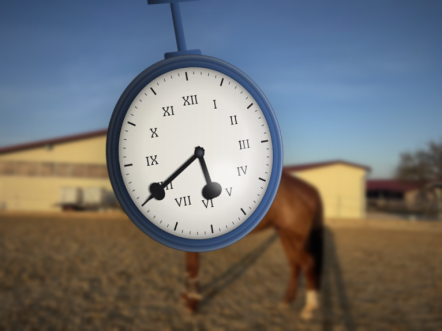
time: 5:40
